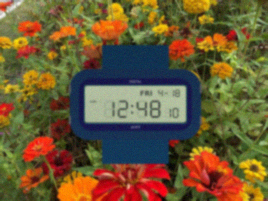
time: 12:48
